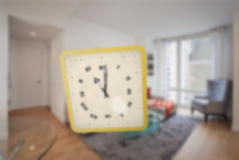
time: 11:01
